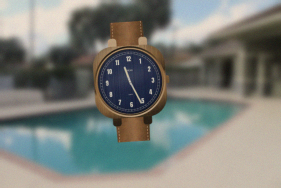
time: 11:26
